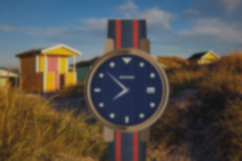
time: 7:52
